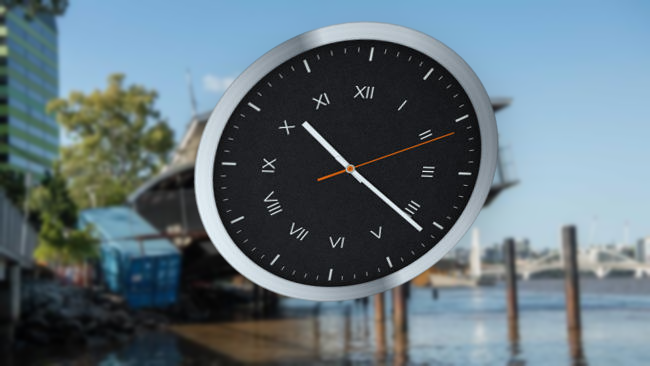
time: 10:21:11
